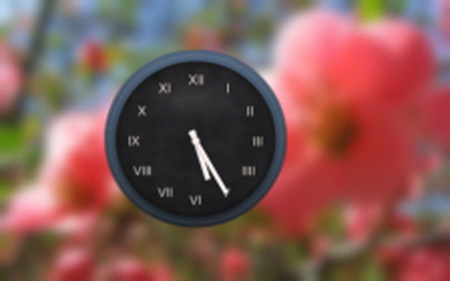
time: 5:25
